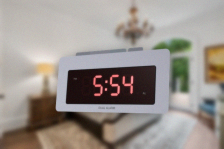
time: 5:54
